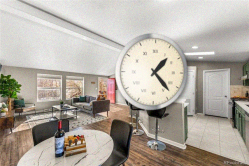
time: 1:23
